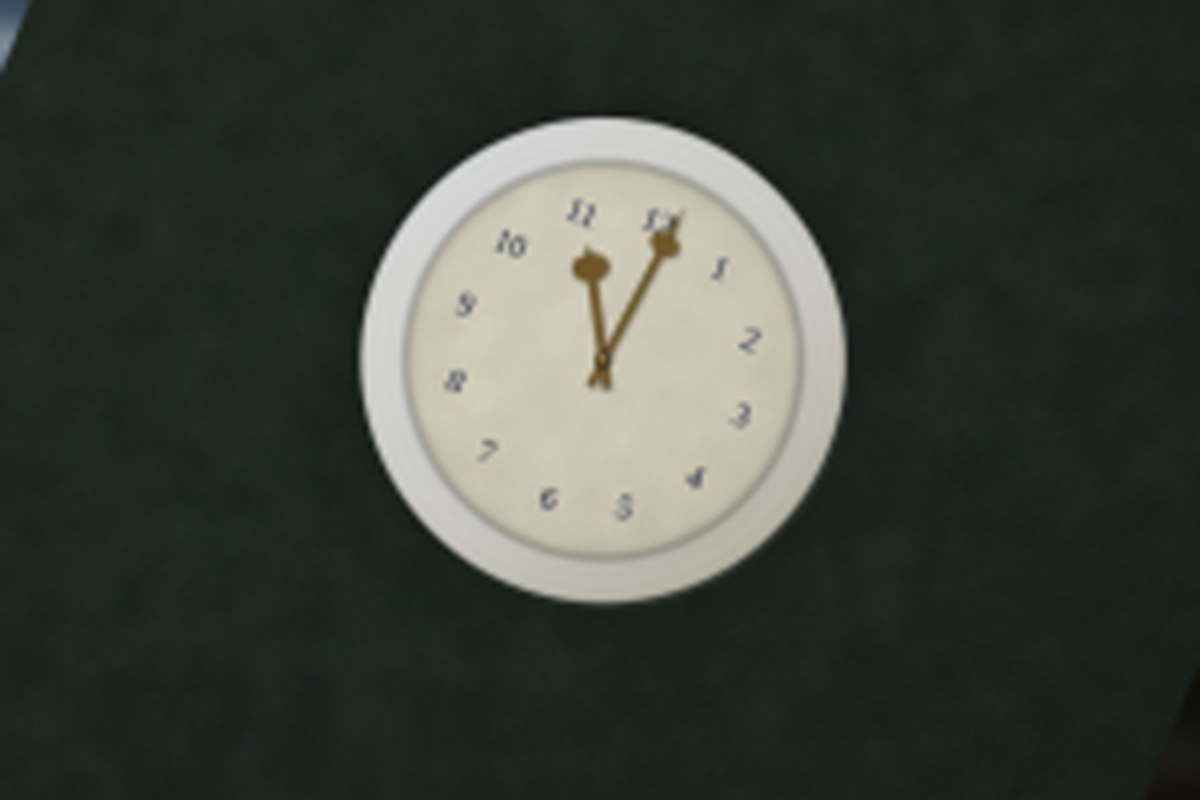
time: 11:01
